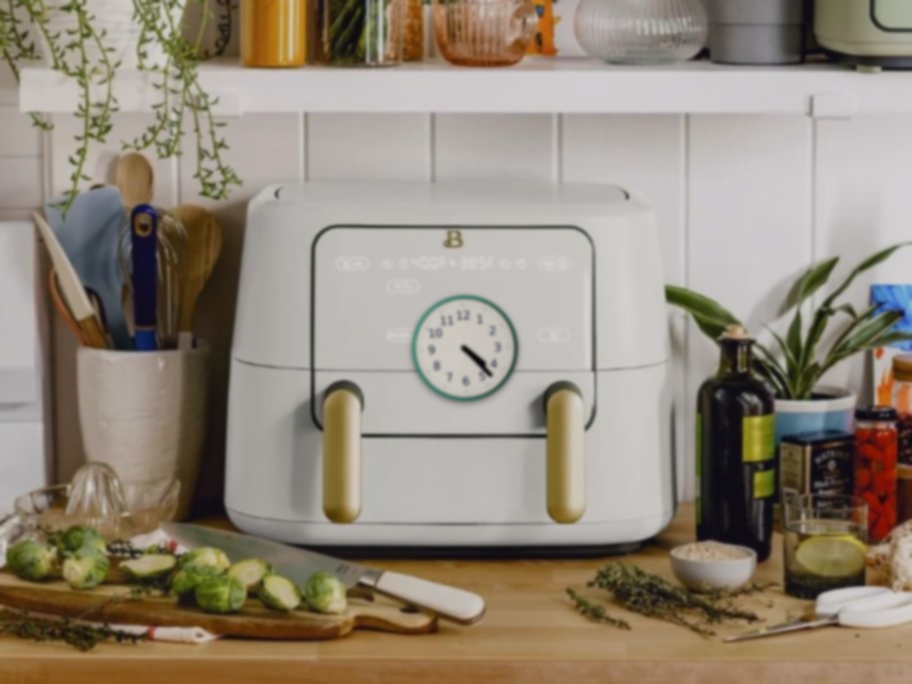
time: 4:23
